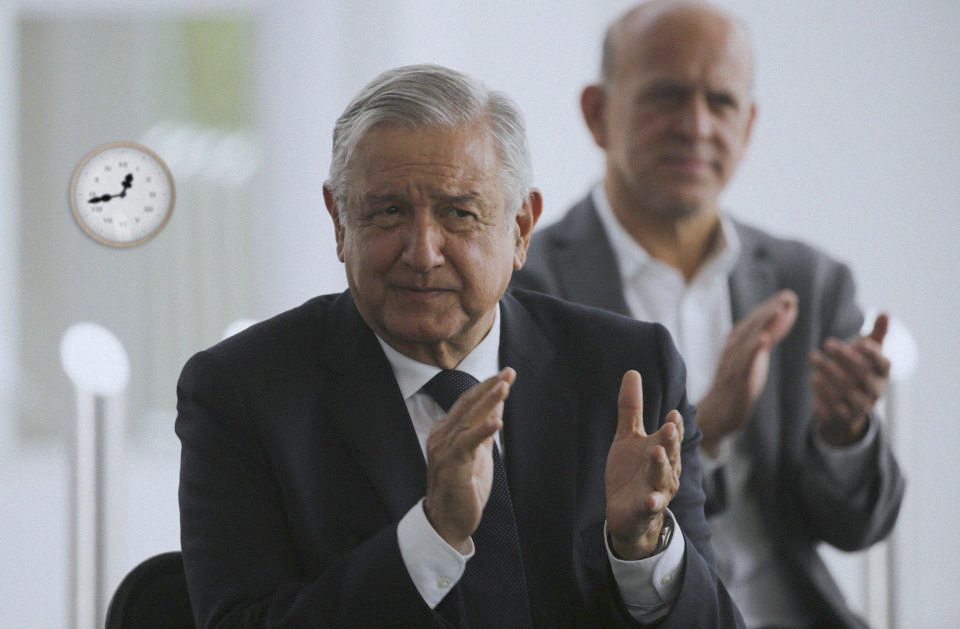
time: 12:43
